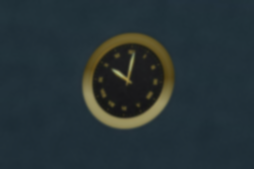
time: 10:01
